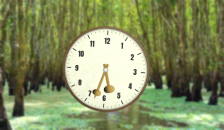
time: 5:33
